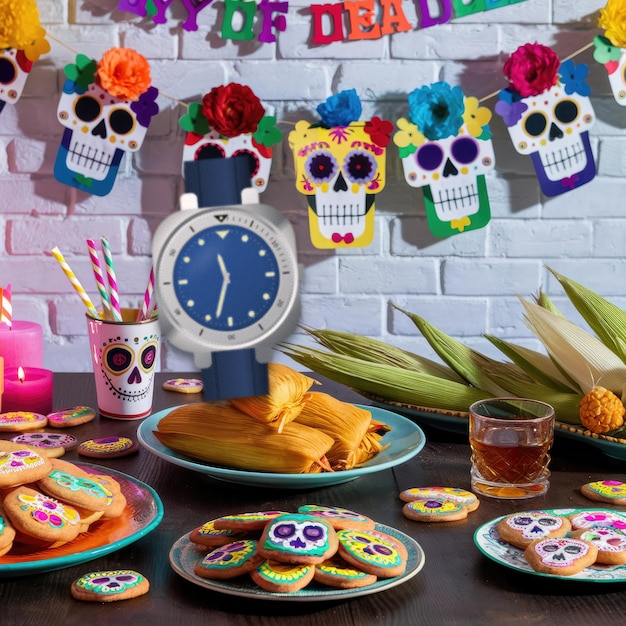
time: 11:33
